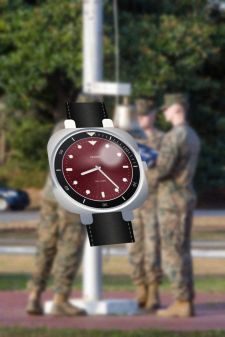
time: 8:24
